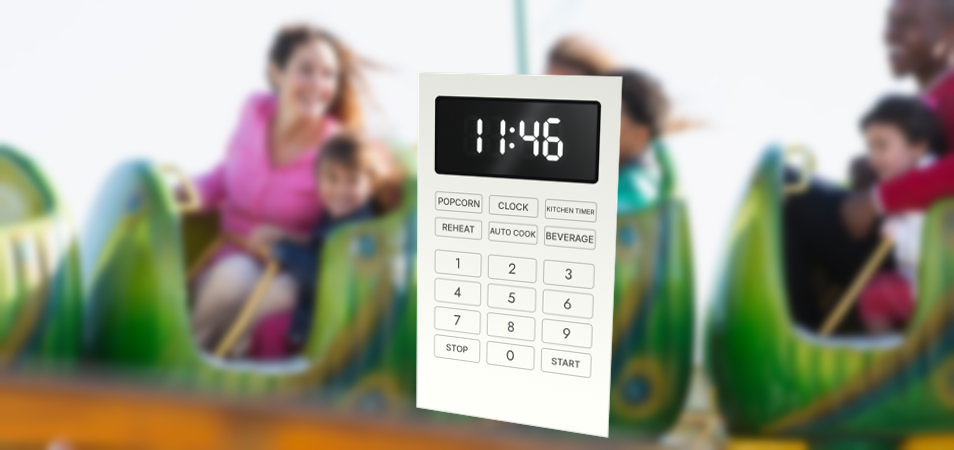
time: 11:46
